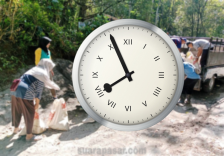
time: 7:56
